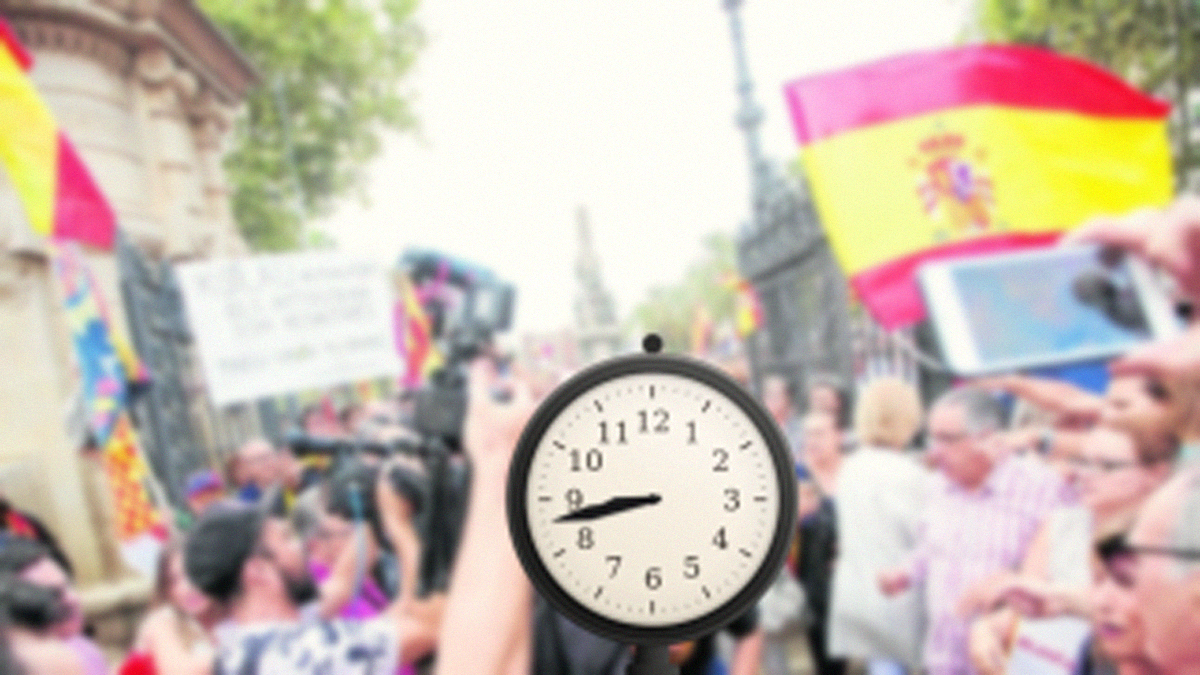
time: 8:43
